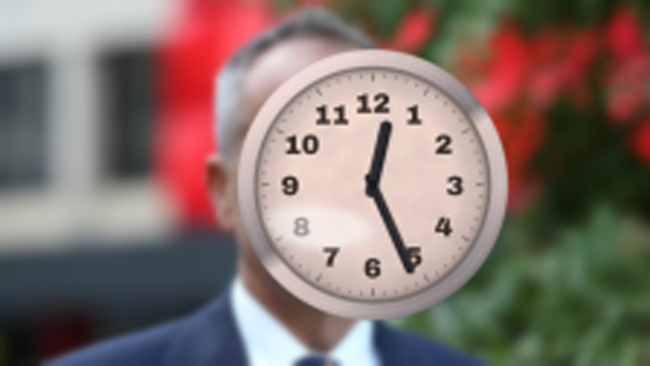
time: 12:26
